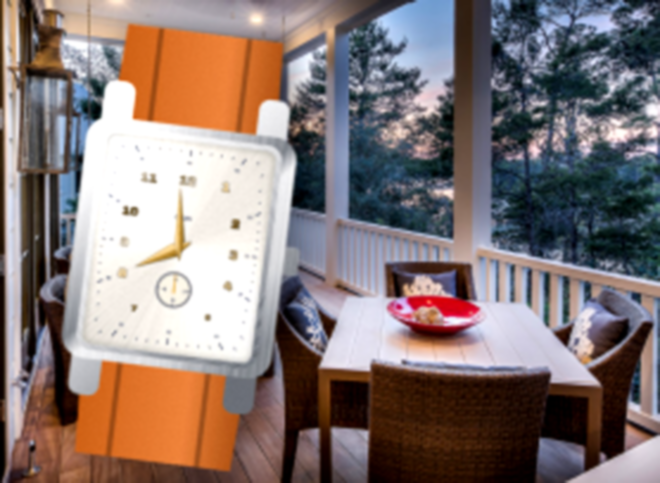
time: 7:59
